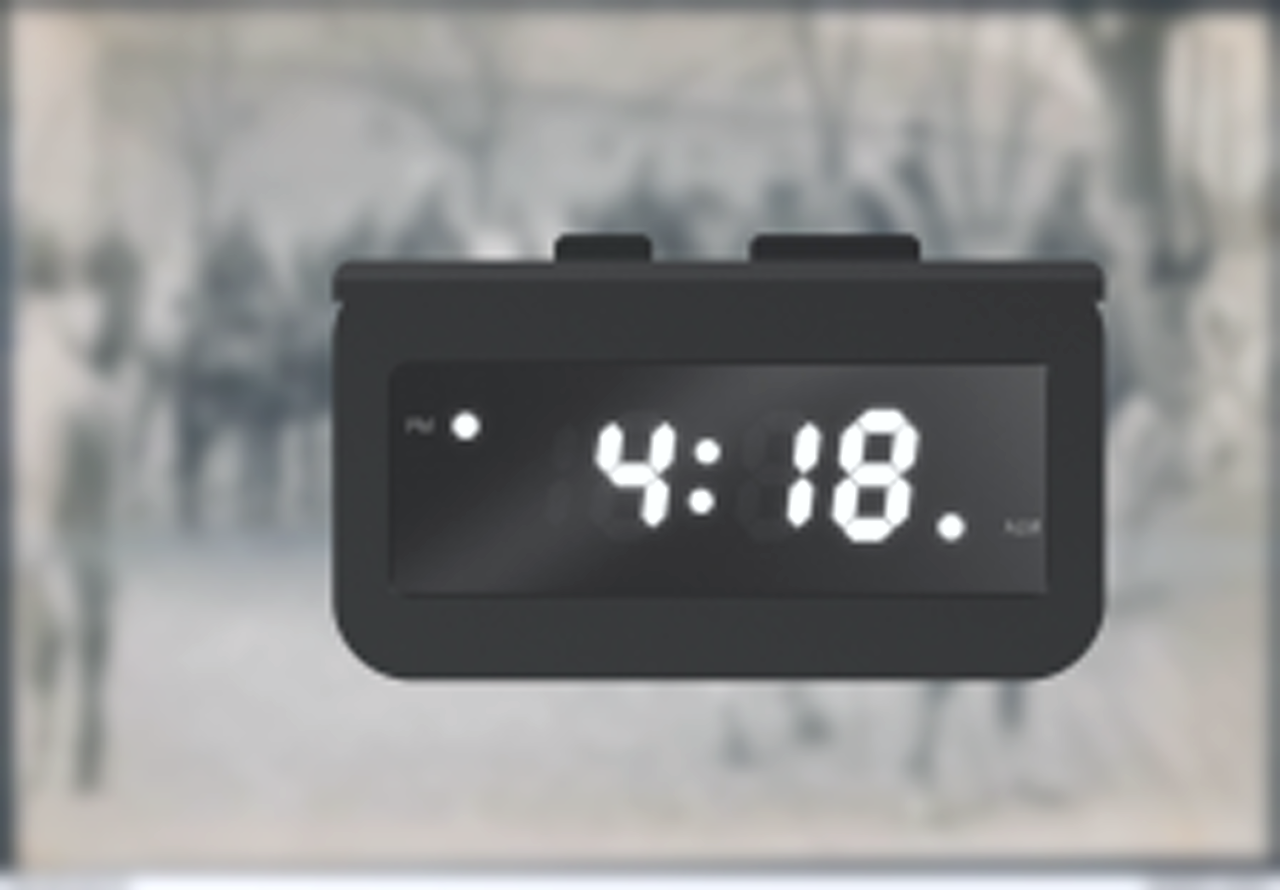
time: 4:18
